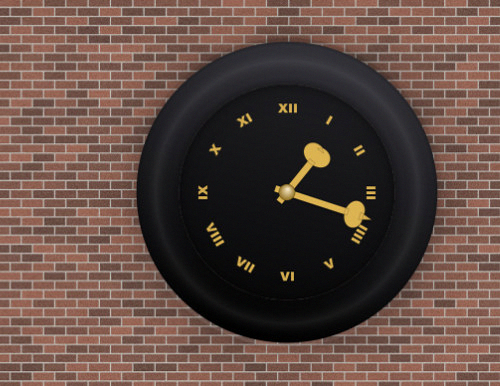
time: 1:18
